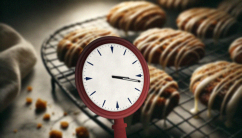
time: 3:17
